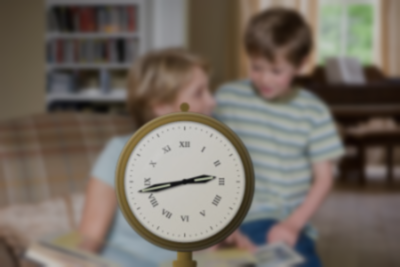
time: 2:43
